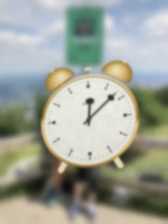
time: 12:08
